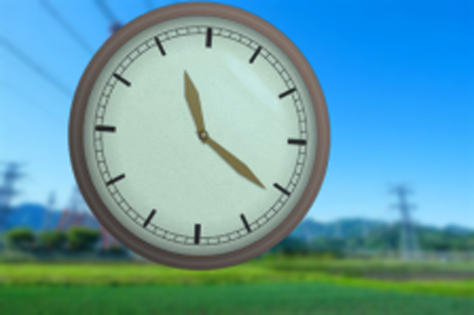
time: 11:21
